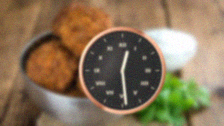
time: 12:29
